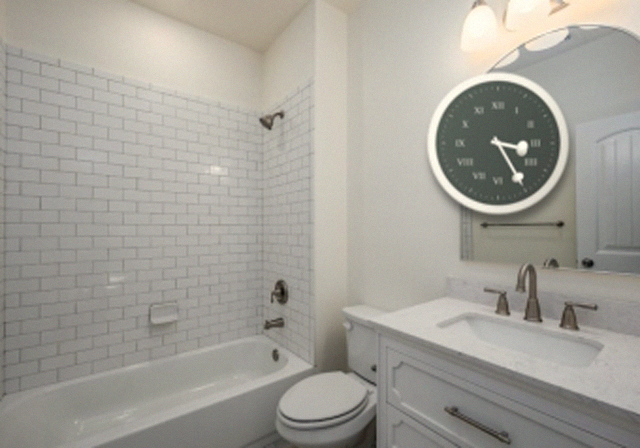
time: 3:25
